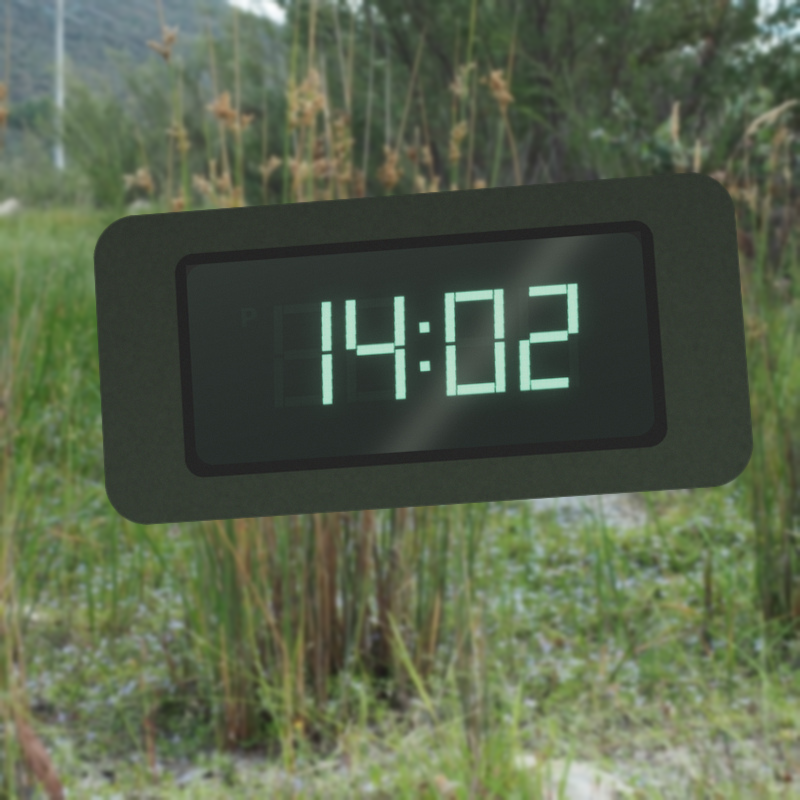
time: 14:02
